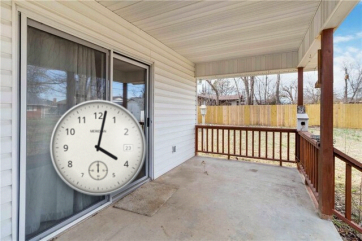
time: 4:02
